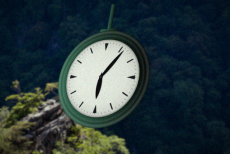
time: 6:06
